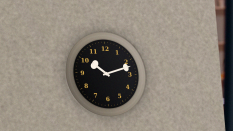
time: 10:12
